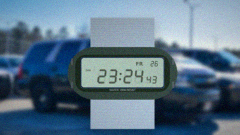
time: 23:24:43
